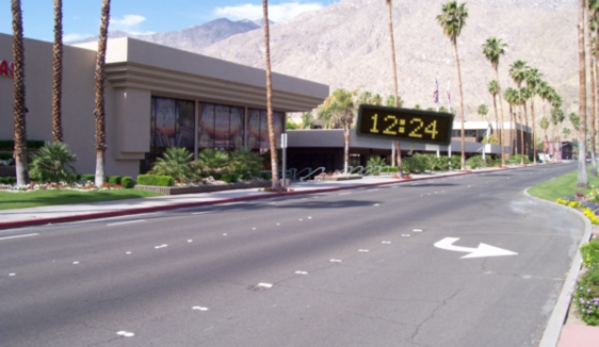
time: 12:24
